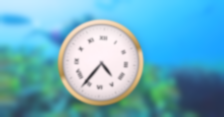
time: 4:36
